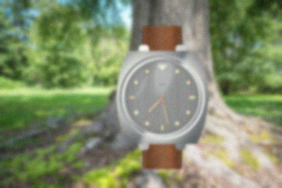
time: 7:28
